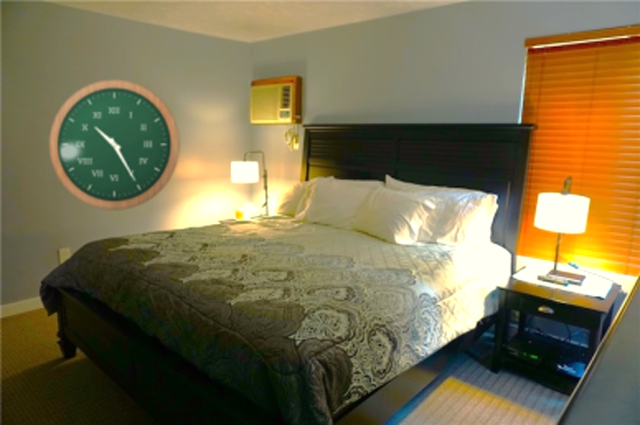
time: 10:25
